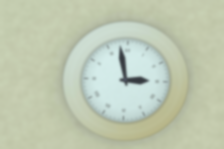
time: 2:58
